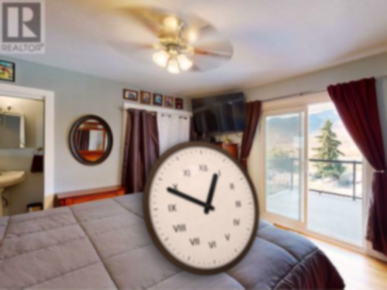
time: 12:49
